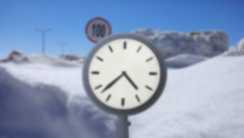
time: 4:38
